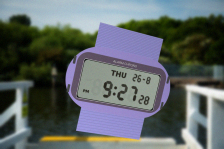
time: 9:27:28
